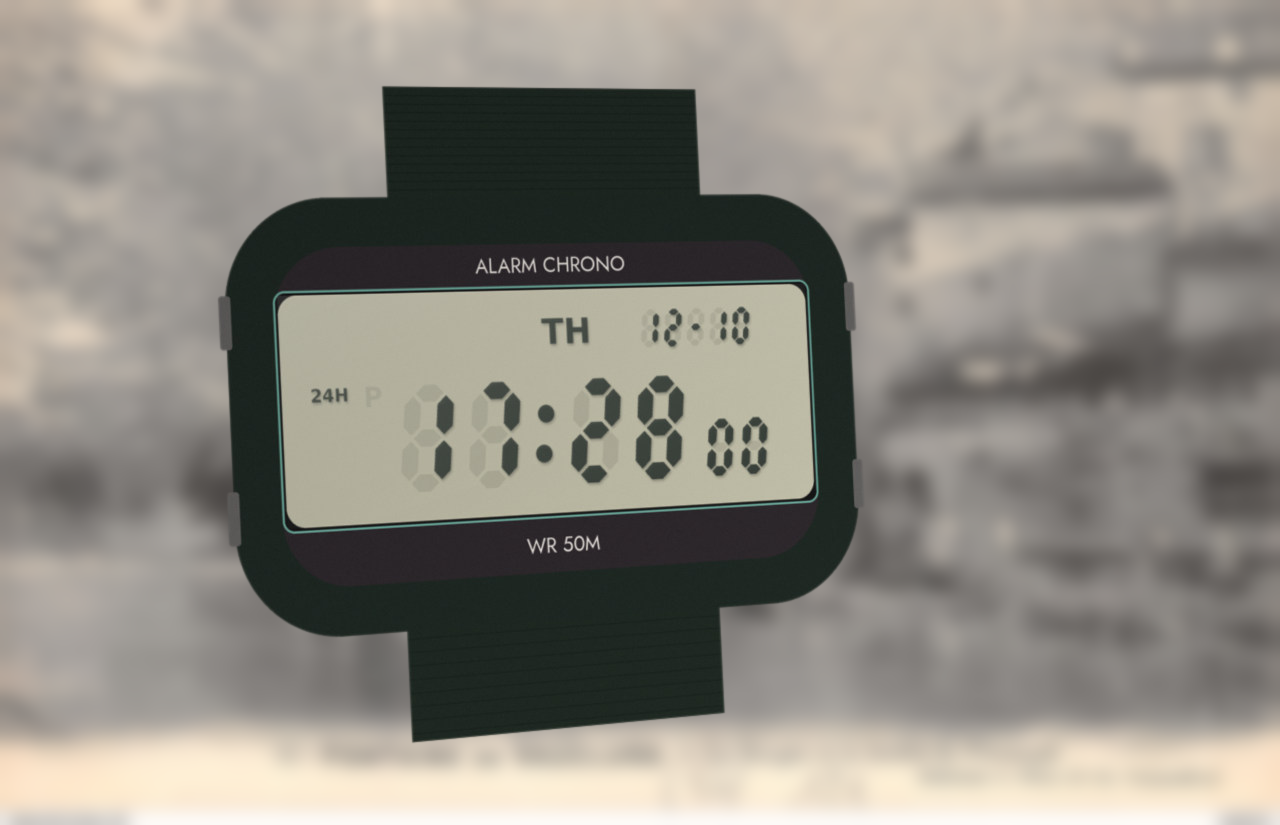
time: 17:28:00
